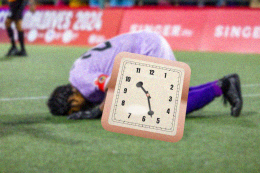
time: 10:27
